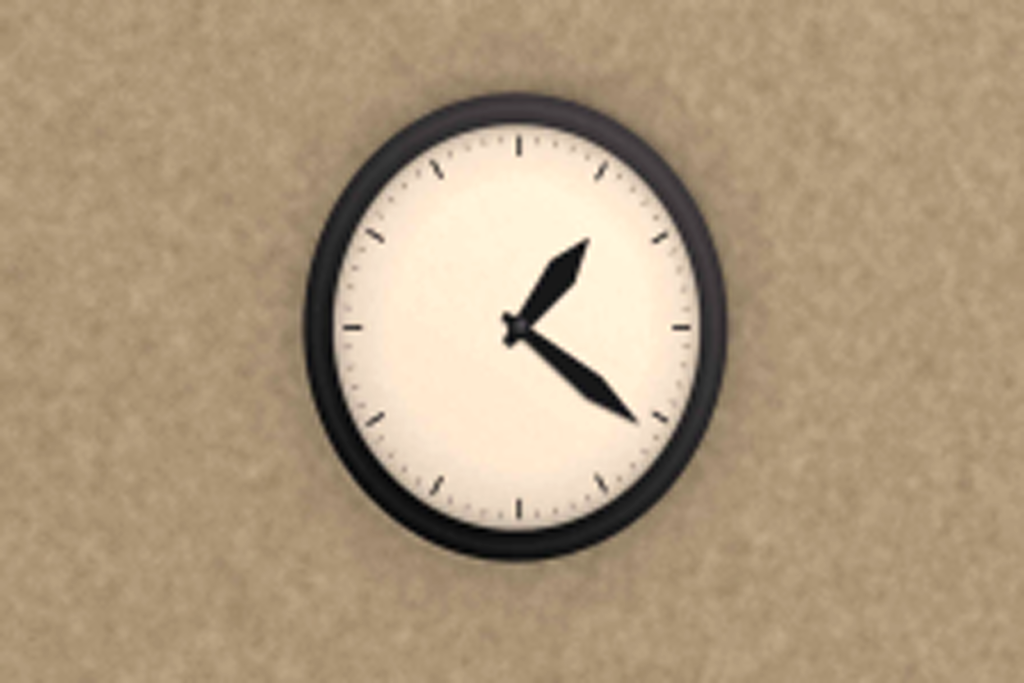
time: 1:21
